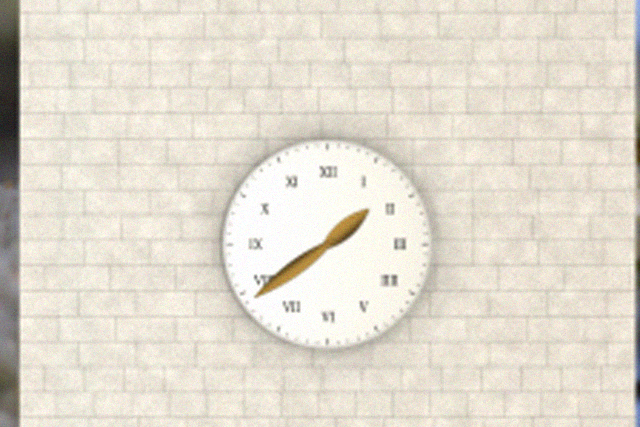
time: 1:39
